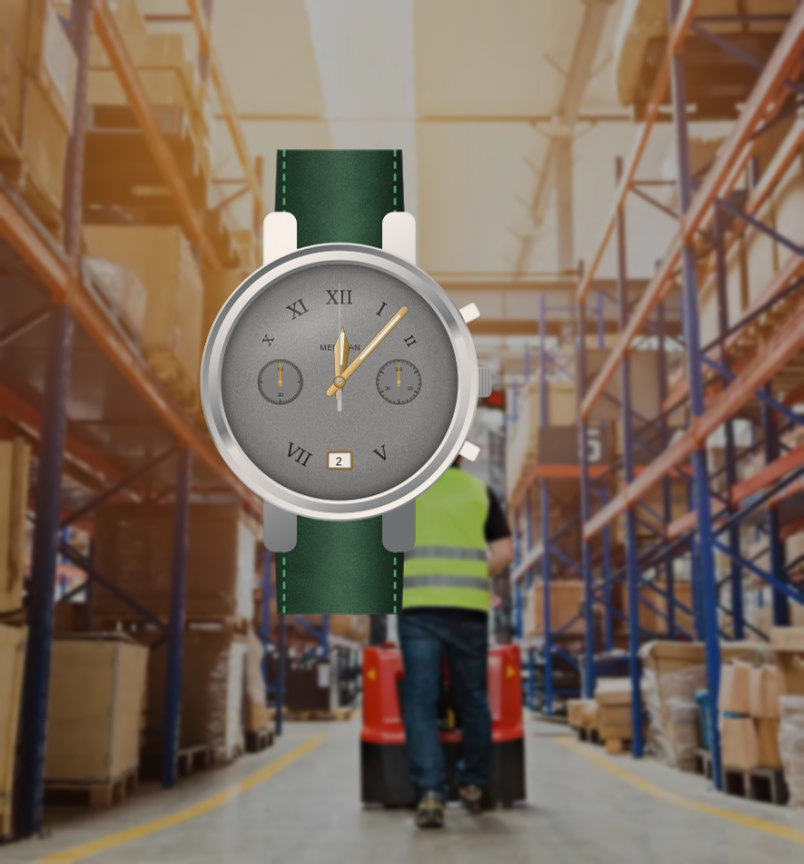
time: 12:07
